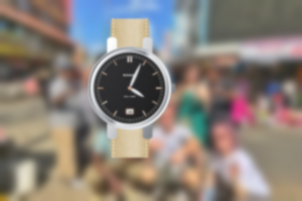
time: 4:04
